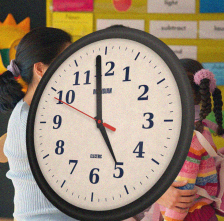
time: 4:58:49
